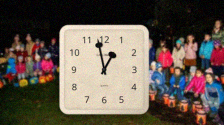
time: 12:58
